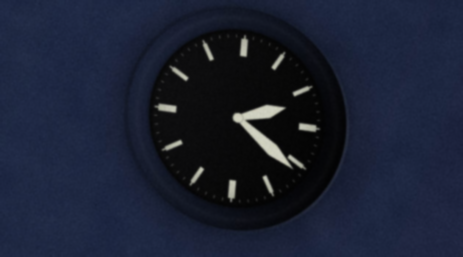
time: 2:21
